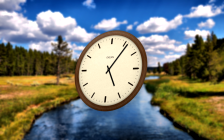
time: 5:06
